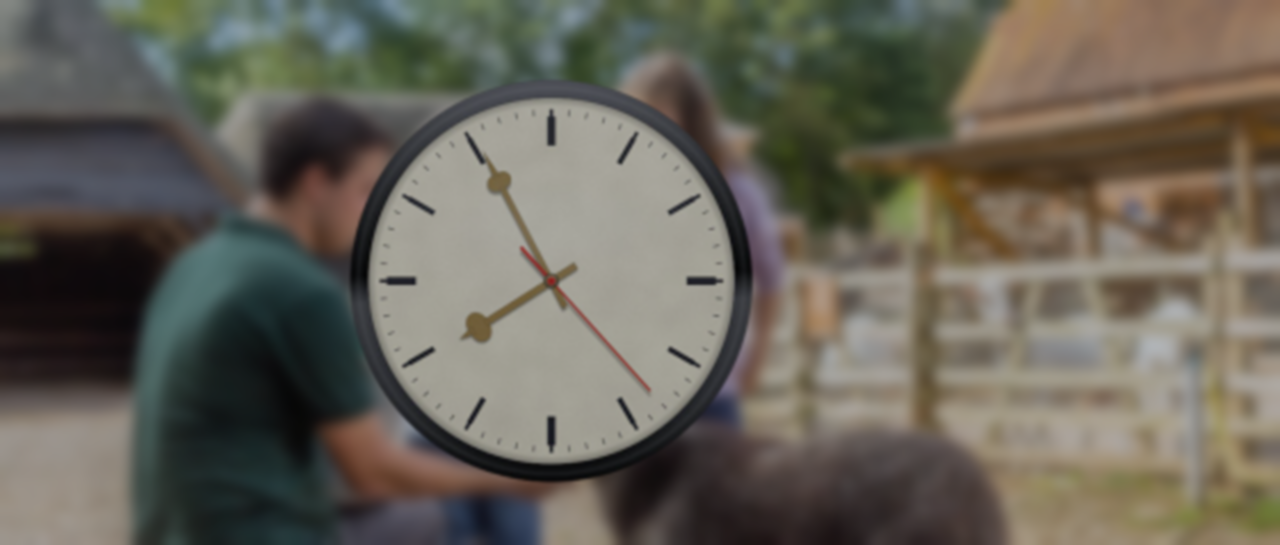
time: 7:55:23
